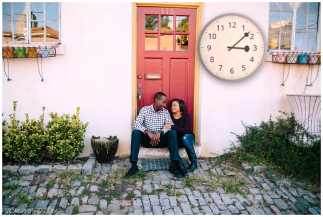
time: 3:08
